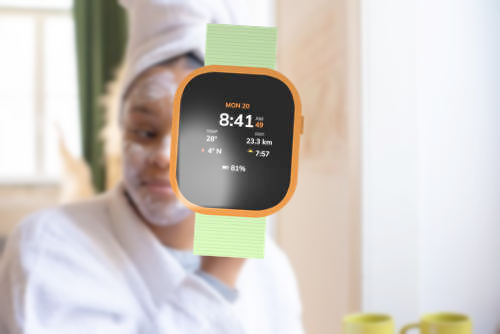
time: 8:41
